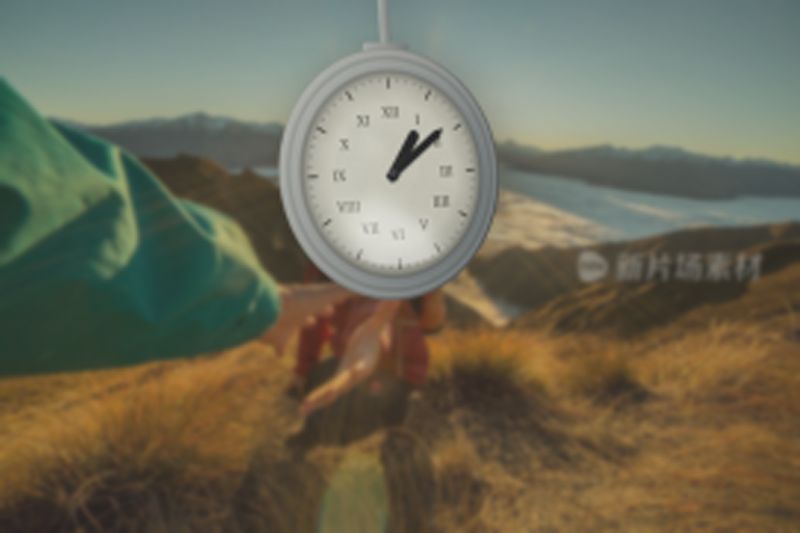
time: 1:09
